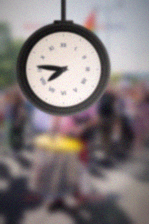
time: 7:46
